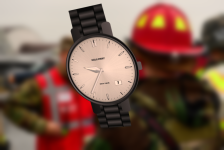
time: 9:36
